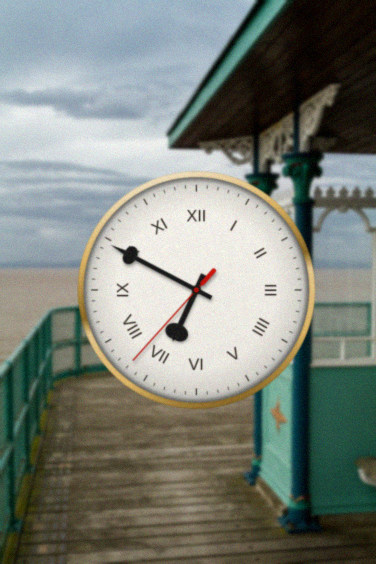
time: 6:49:37
